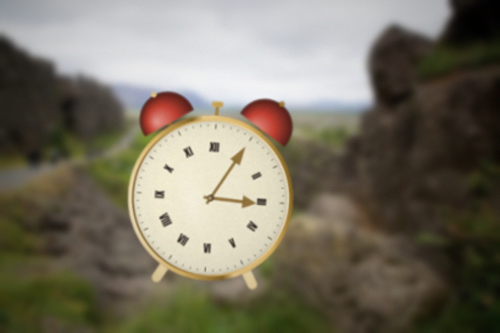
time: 3:05
